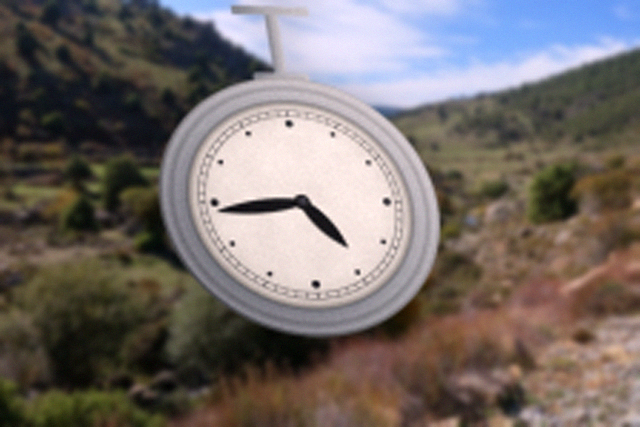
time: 4:44
